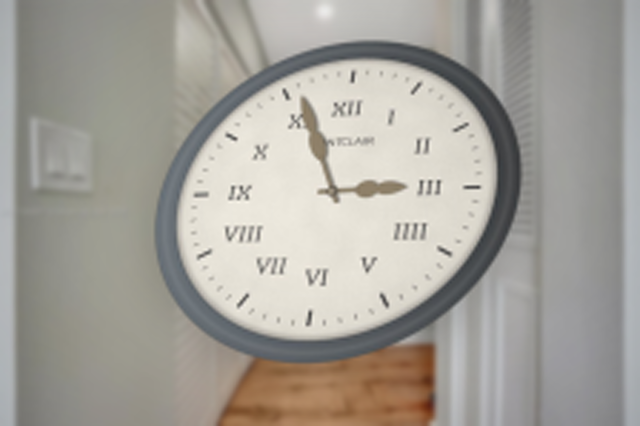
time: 2:56
